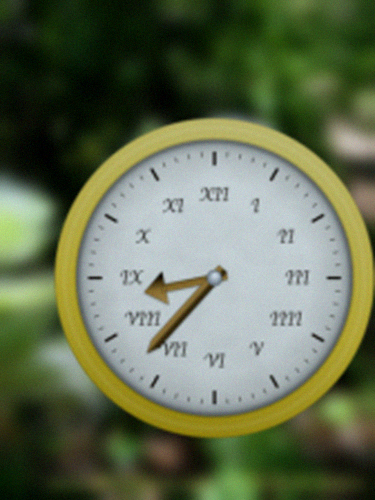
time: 8:37
